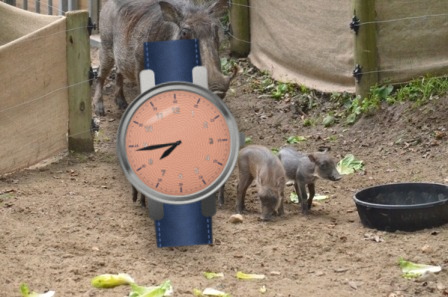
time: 7:44
